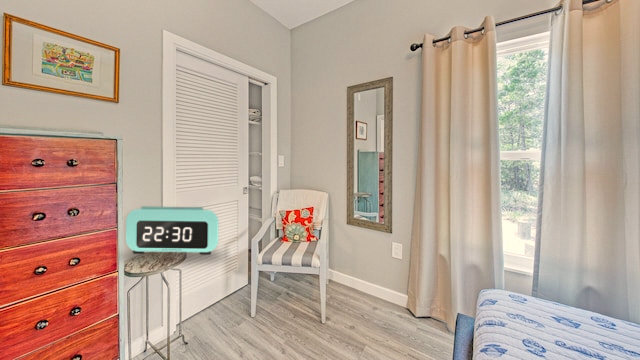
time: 22:30
